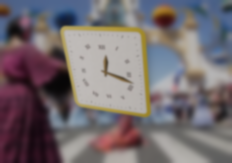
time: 12:18
